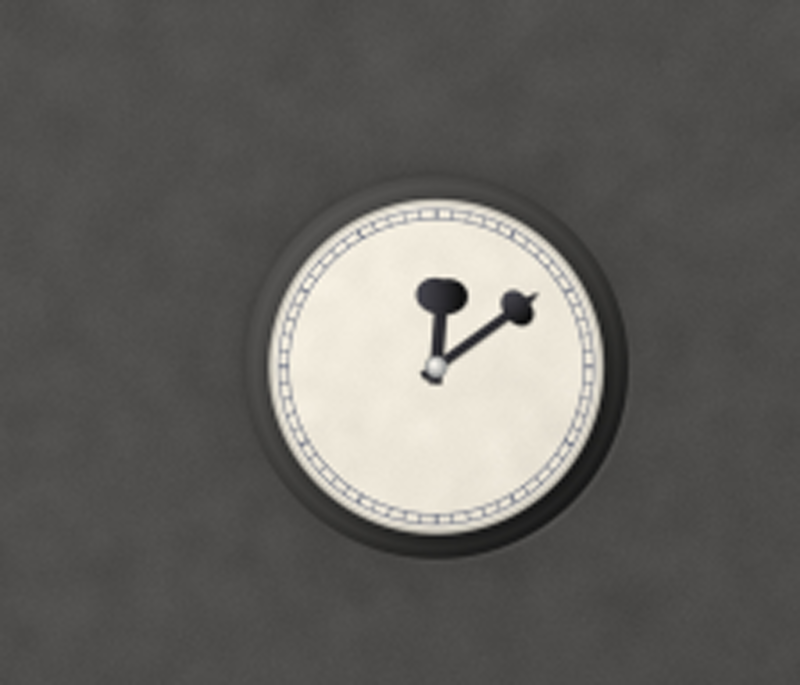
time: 12:09
